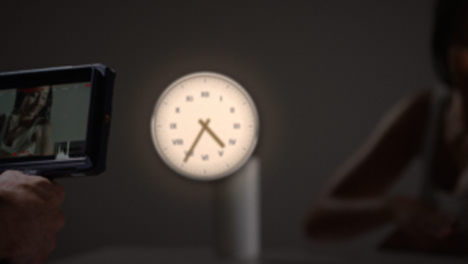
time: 4:35
